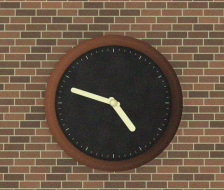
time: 4:48
